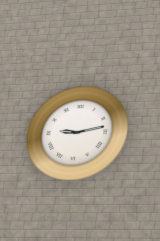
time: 9:13
